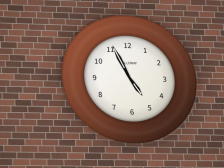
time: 4:56
